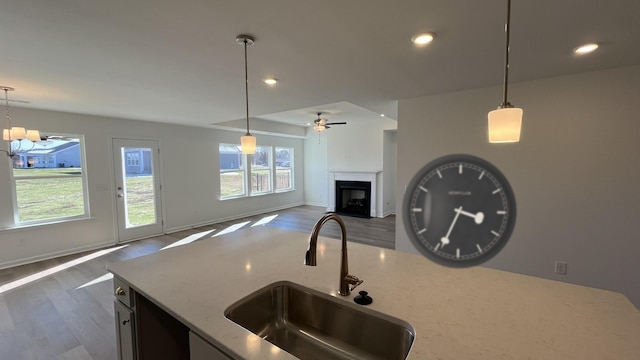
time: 3:34
